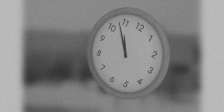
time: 10:53
